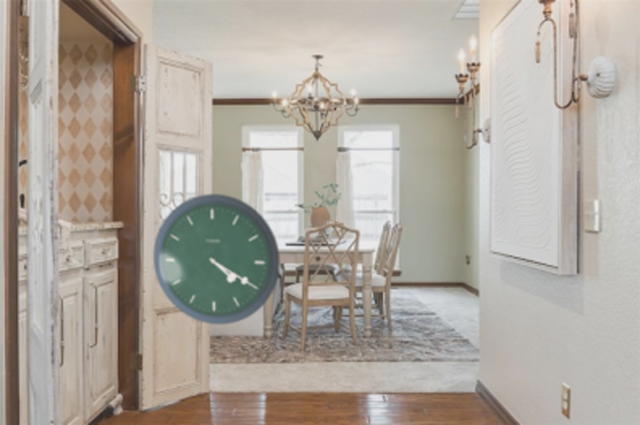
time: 4:20
